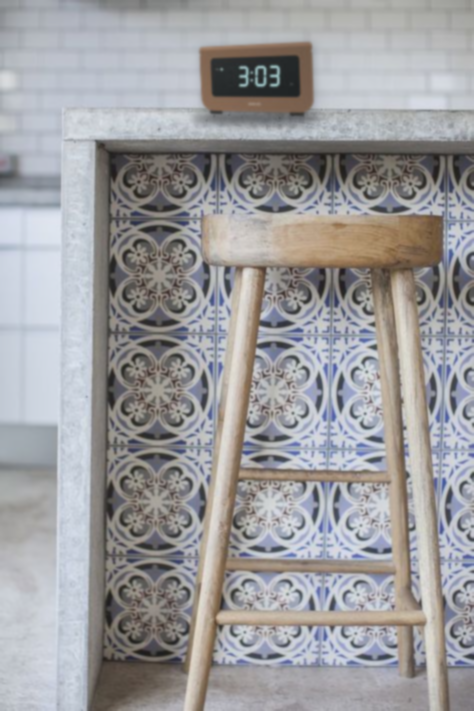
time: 3:03
